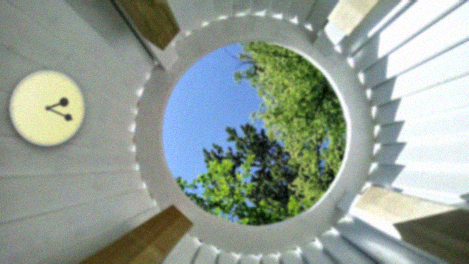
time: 2:19
